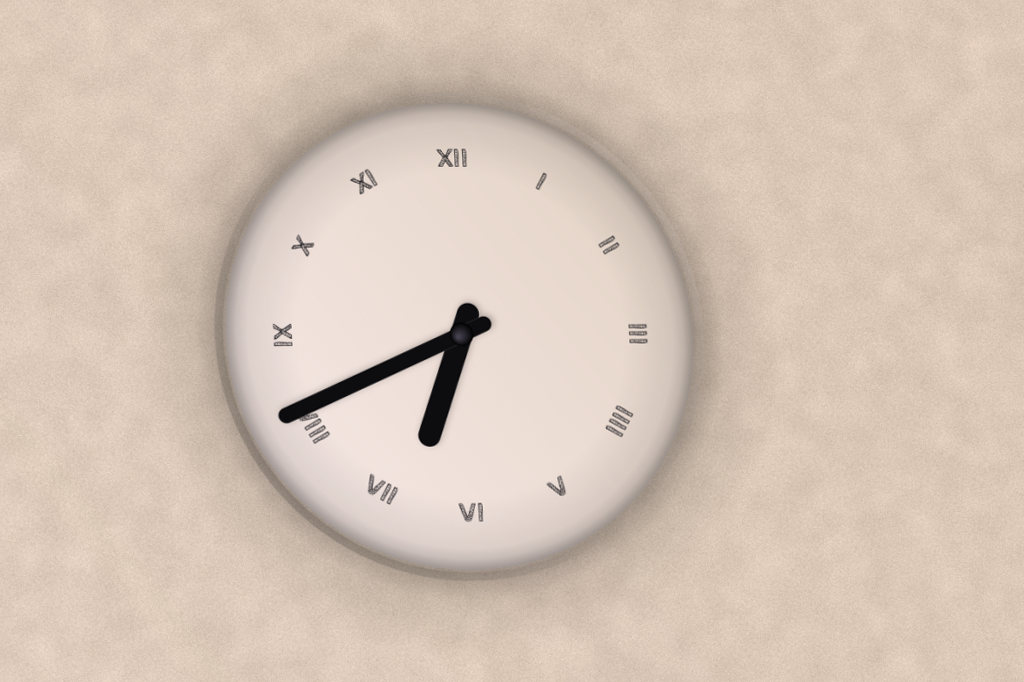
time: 6:41
